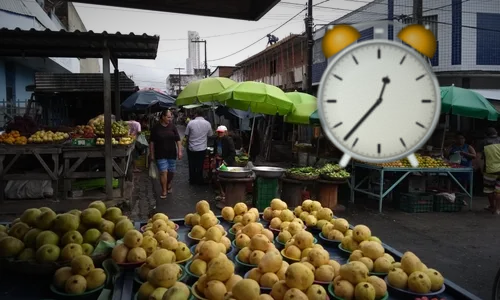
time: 12:37
